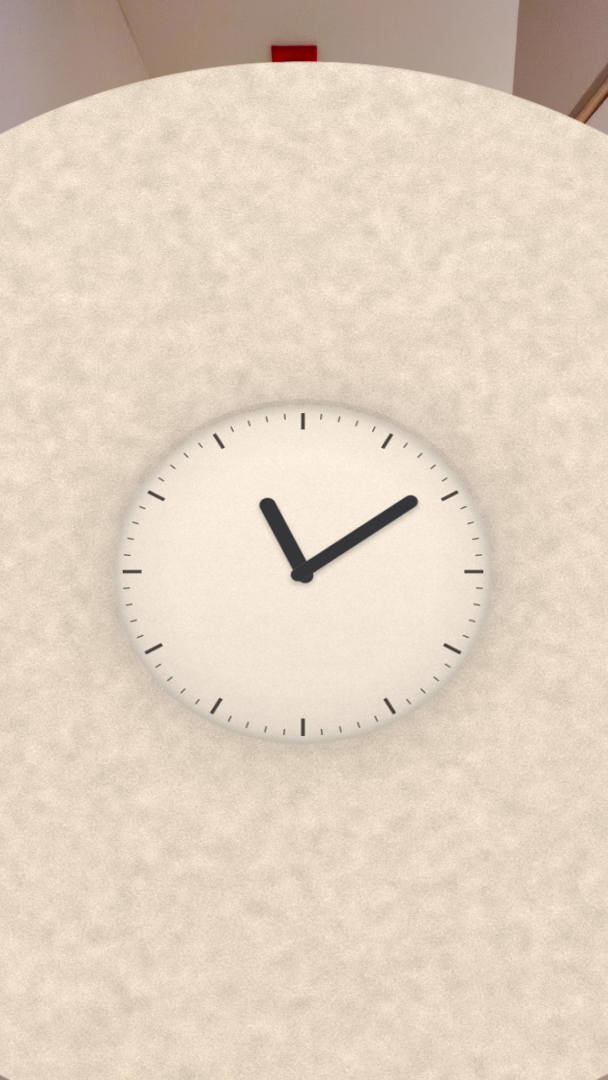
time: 11:09
